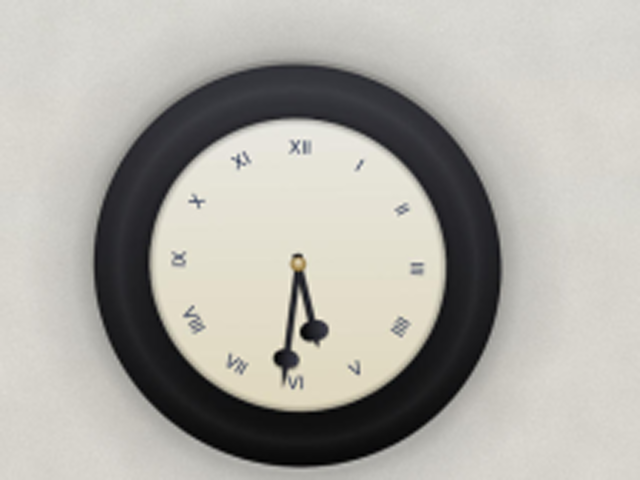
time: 5:31
